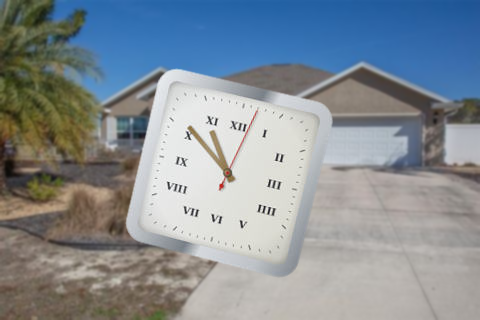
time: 10:51:02
